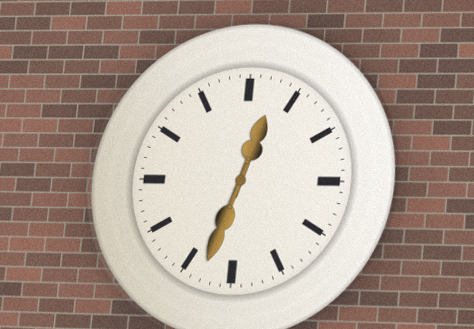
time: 12:33
